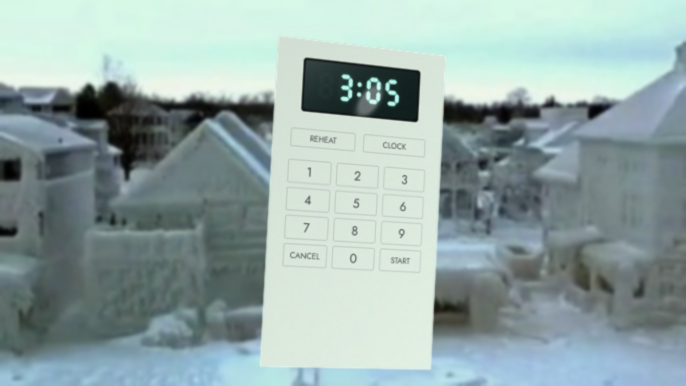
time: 3:05
